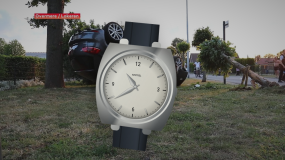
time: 10:39
